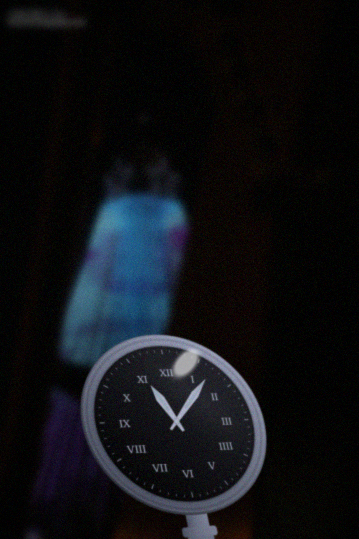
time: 11:07
